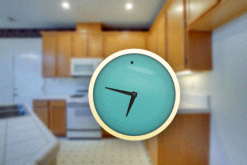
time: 6:48
